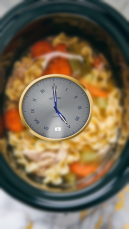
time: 5:00
